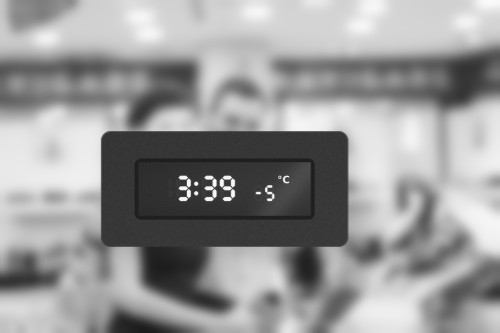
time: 3:39
